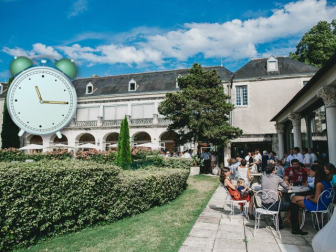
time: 11:15
